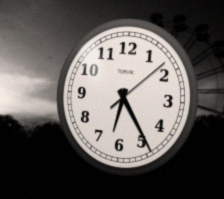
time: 6:24:08
